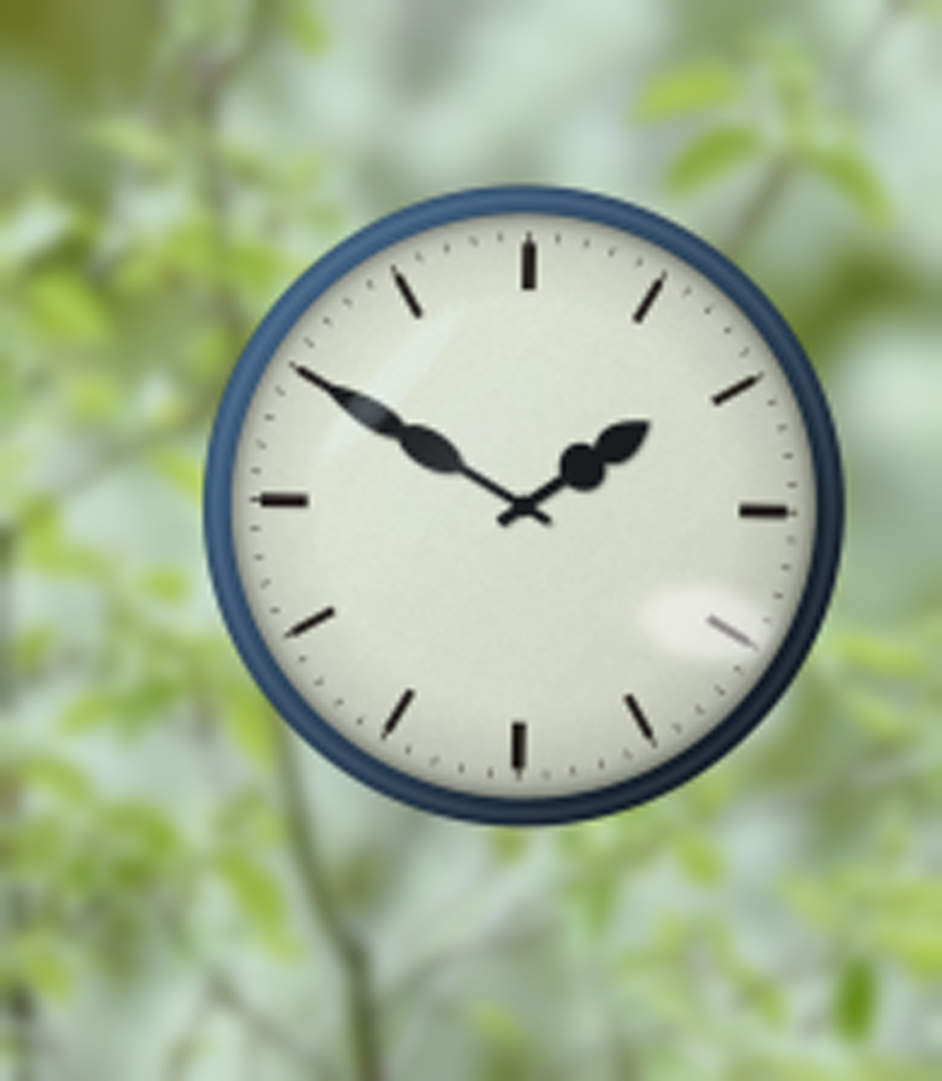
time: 1:50
